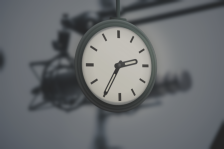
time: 2:35
